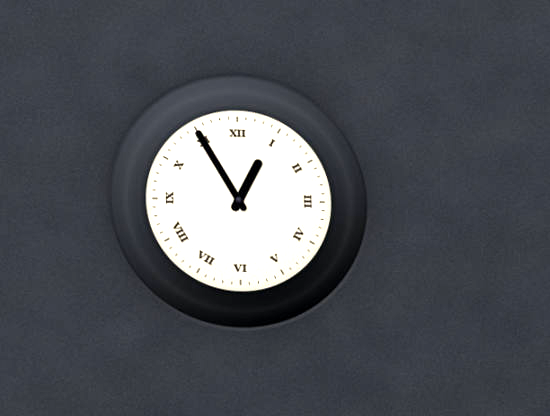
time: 12:55
